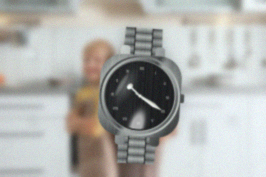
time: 10:20
